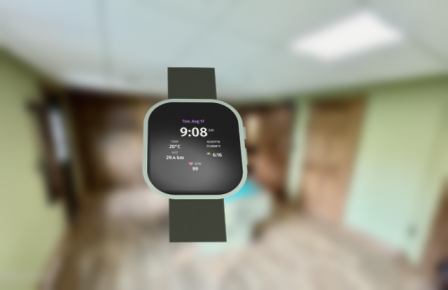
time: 9:08
